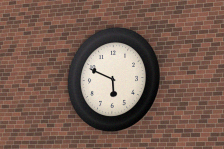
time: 5:49
